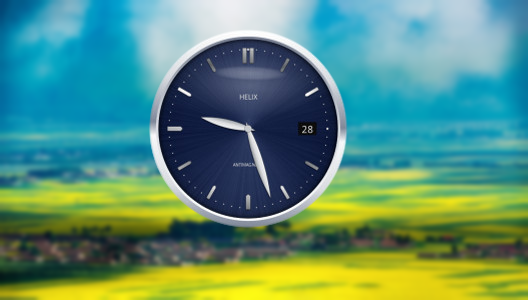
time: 9:27
